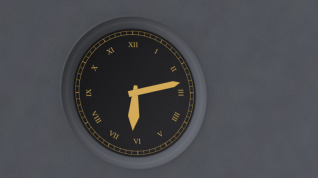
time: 6:13
